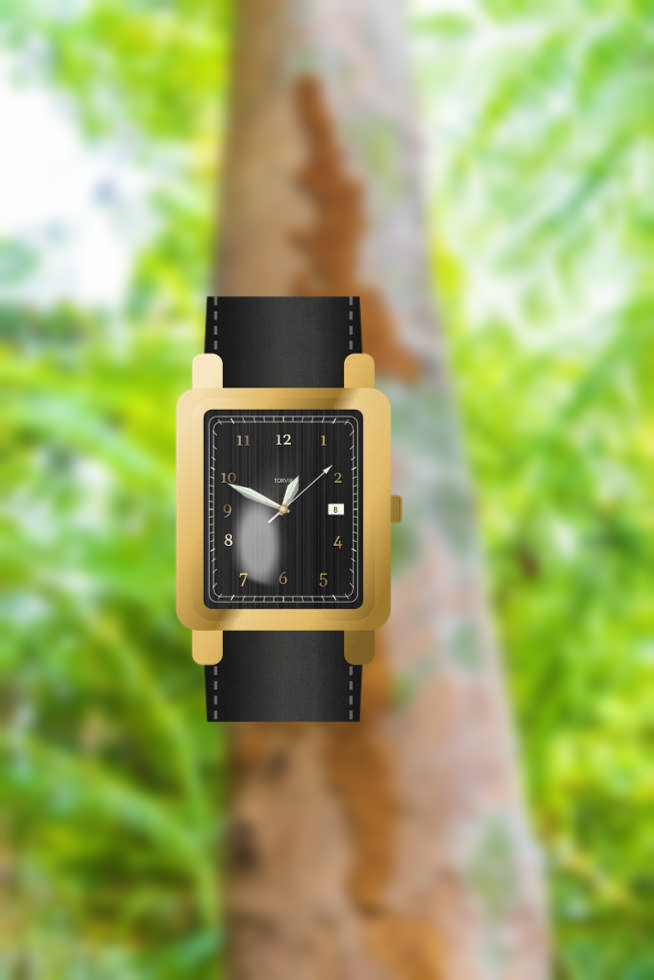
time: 12:49:08
